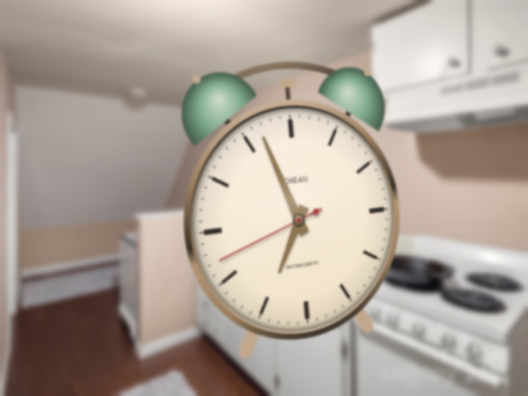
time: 6:56:42
